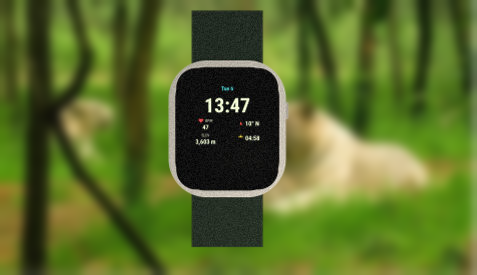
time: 13:47
